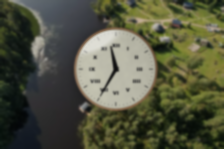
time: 11:35
